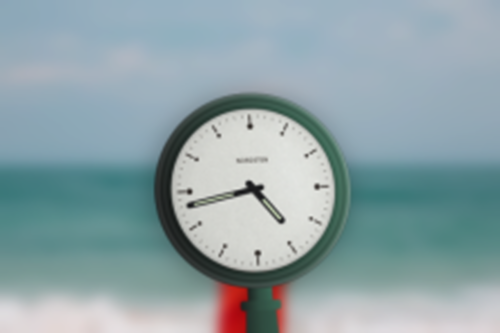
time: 4:43
